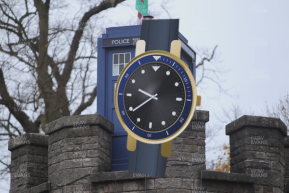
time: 9:39
